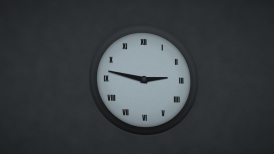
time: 2:47
